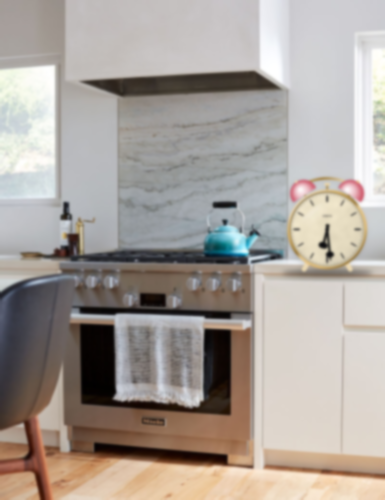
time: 6:29
